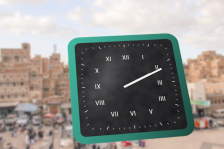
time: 2:11
